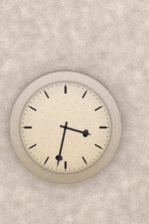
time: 3:32
